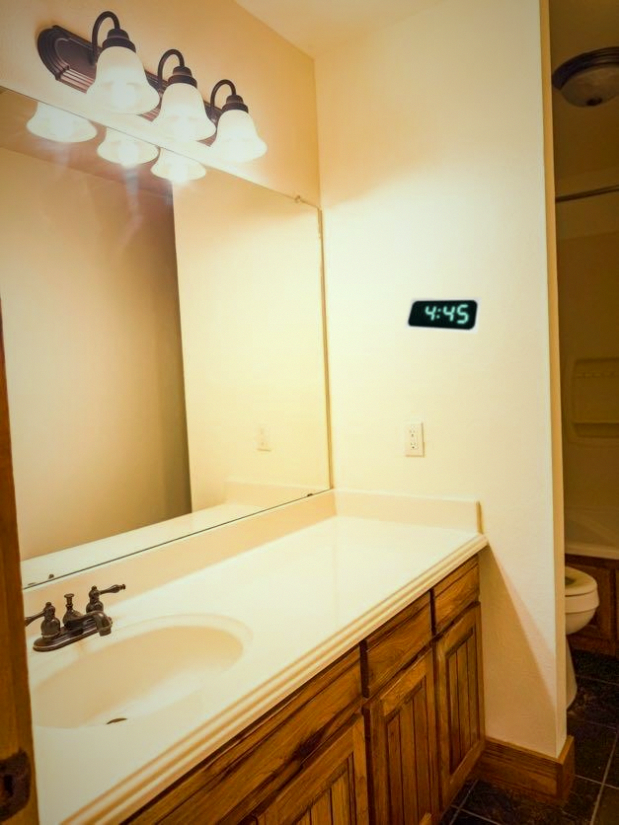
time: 4:45
